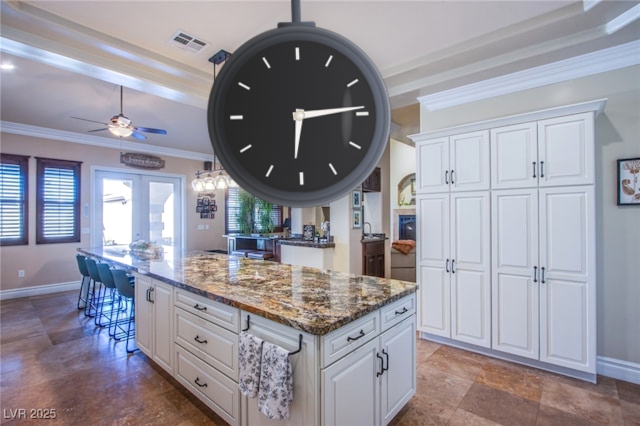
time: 6:14
